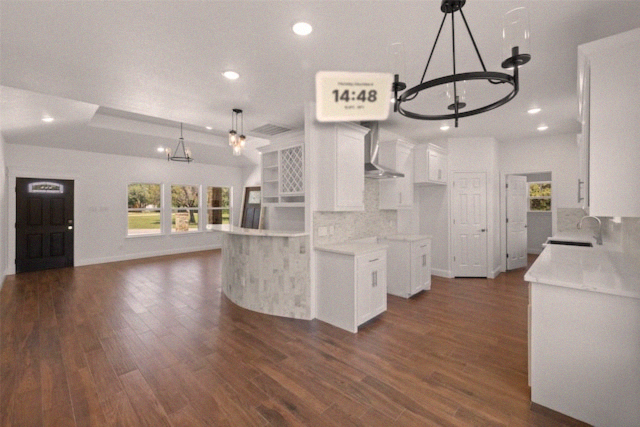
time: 14:48
